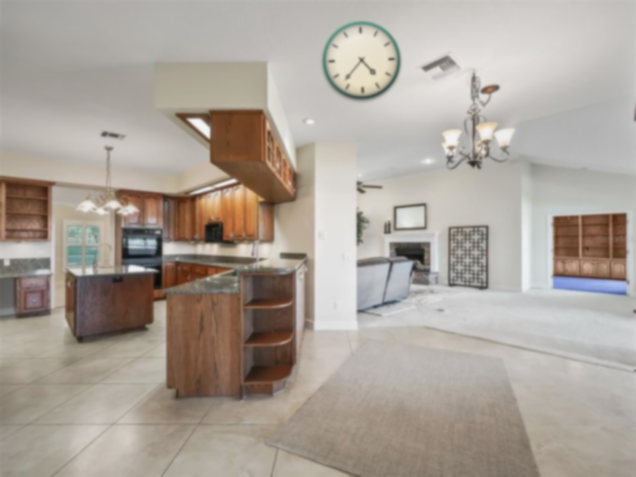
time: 4:37
